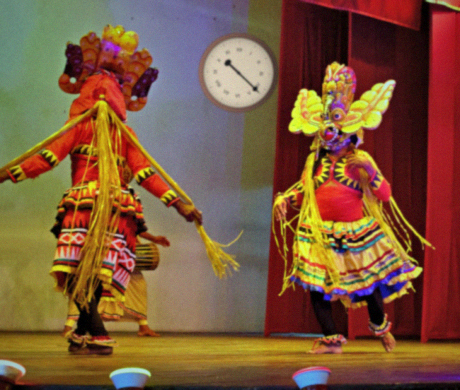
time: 10:22
